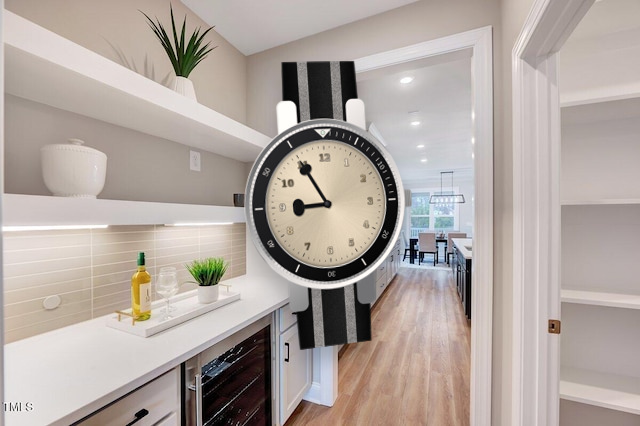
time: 8:55
